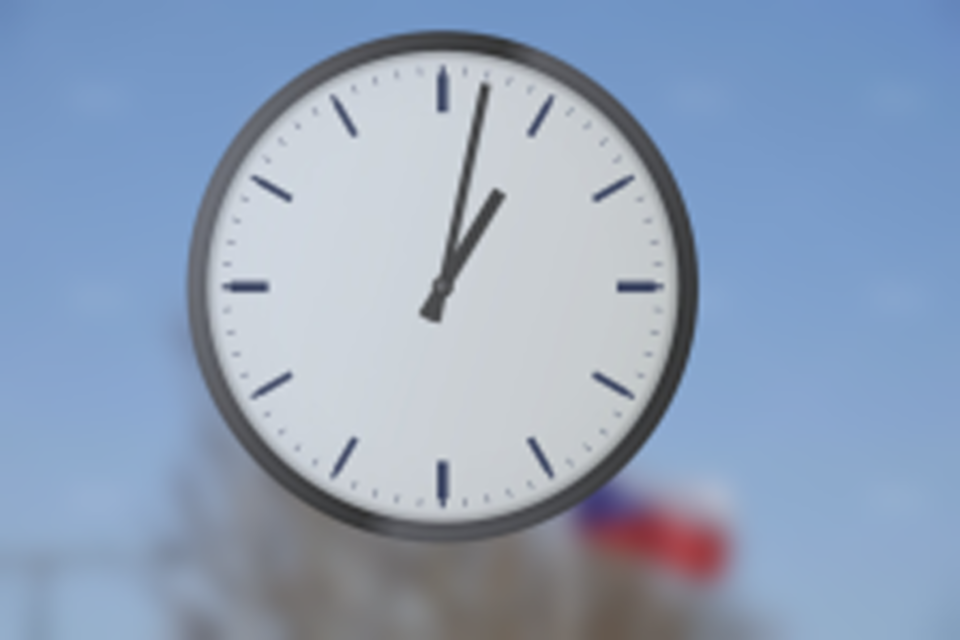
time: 1:02
